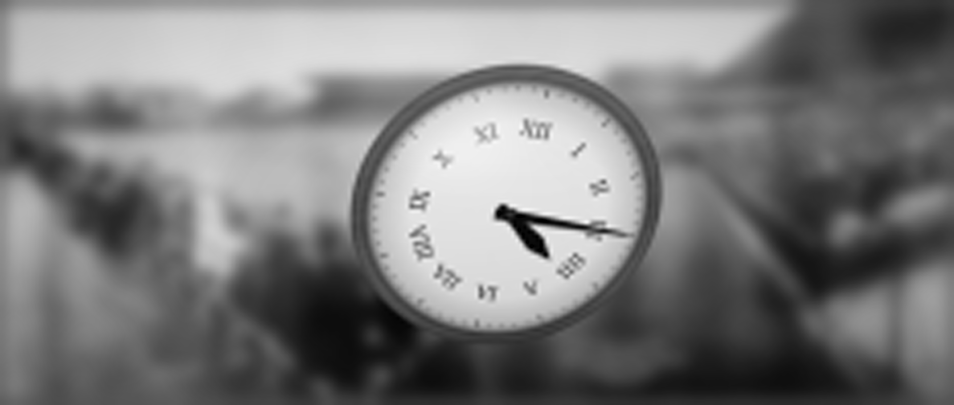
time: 4:15
